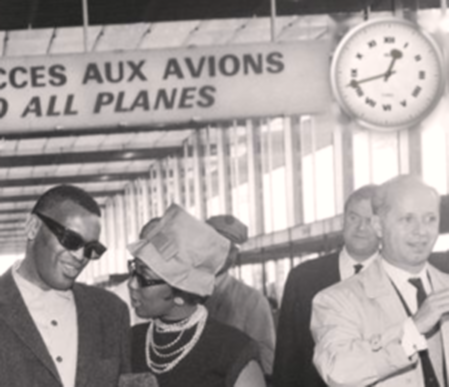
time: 12:42
